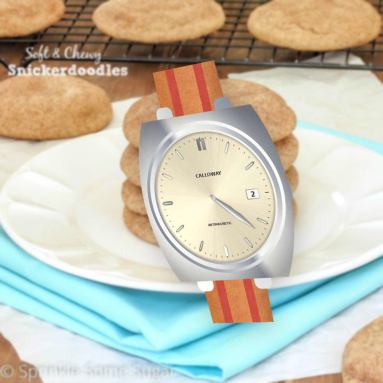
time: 4:22
